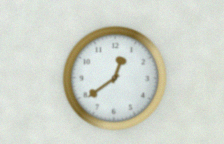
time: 12:39
